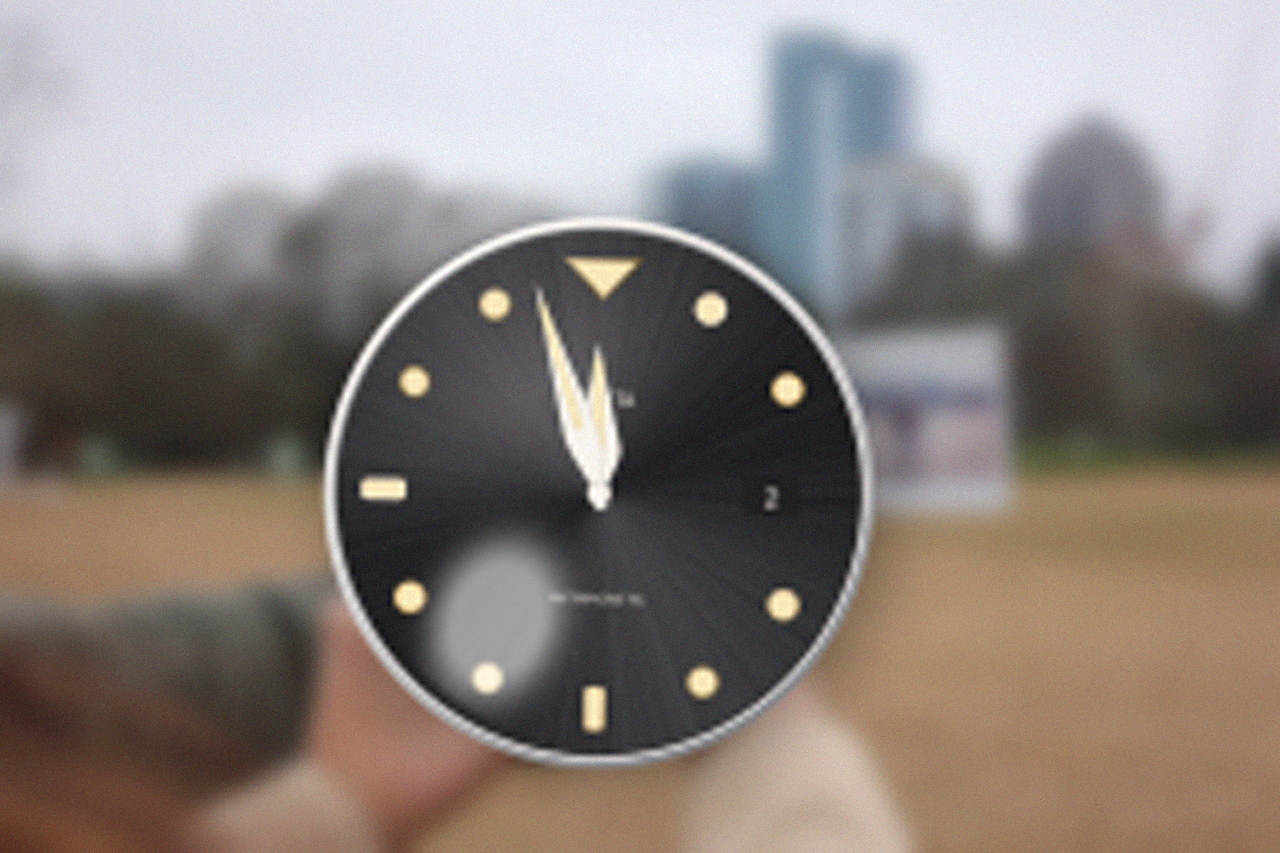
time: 11:57
